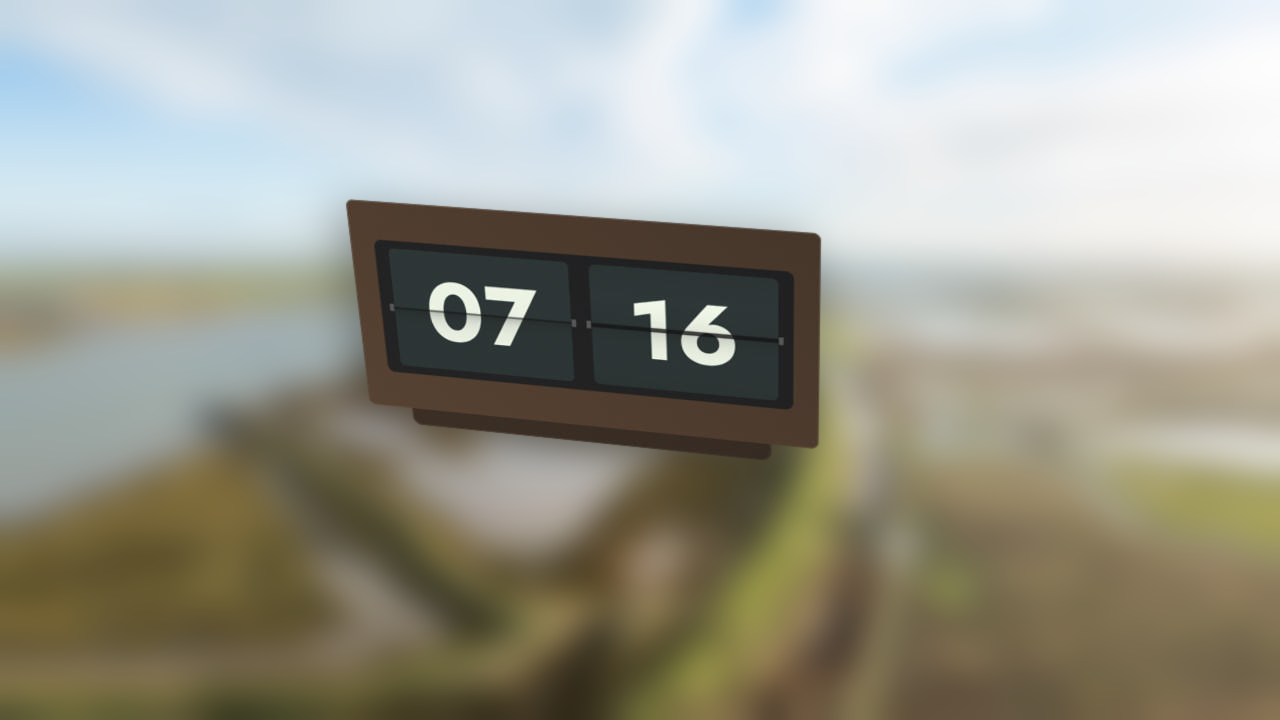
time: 7:16
